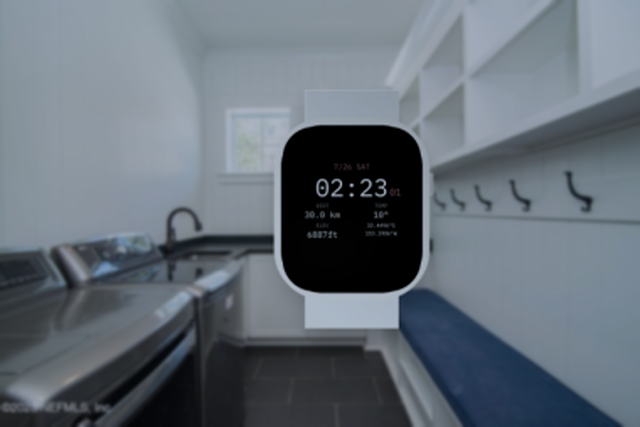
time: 2:23
